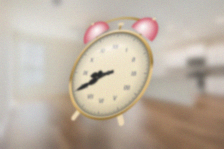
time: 8:40
